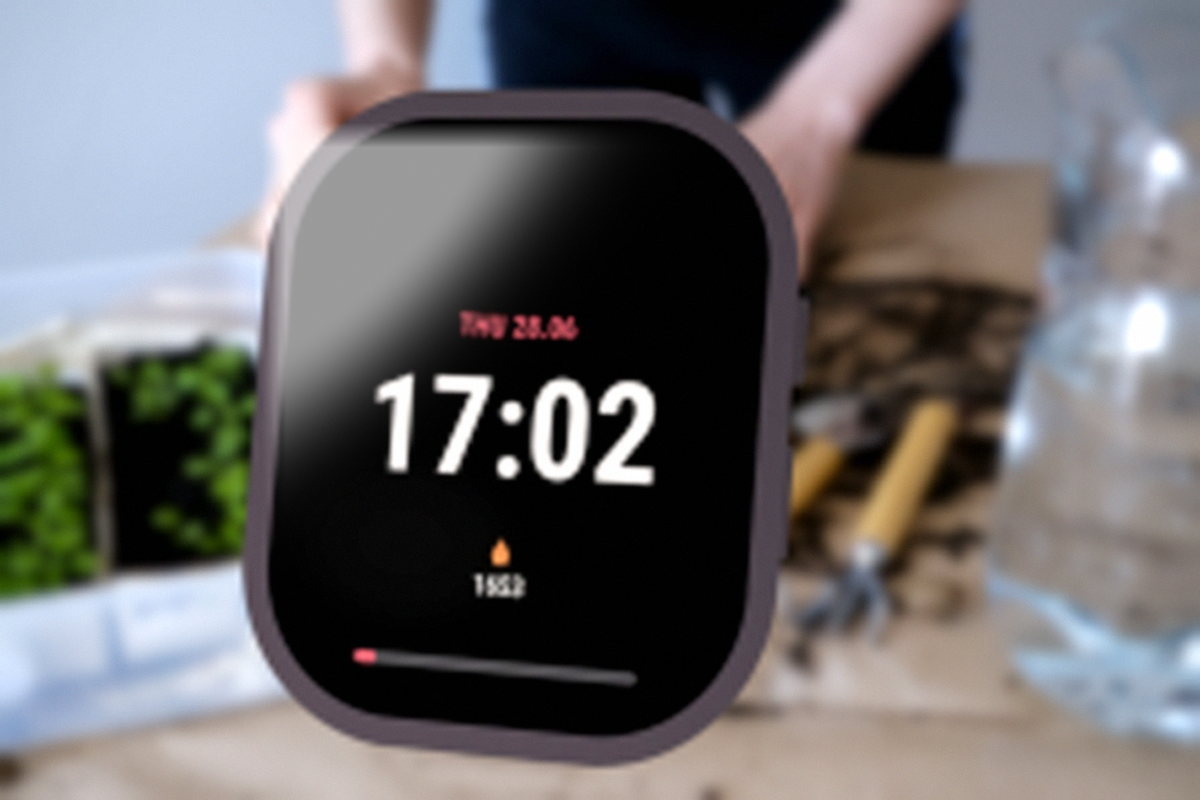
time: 17:02
